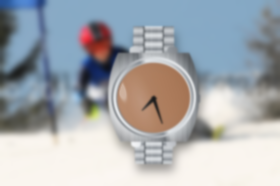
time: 7:27
